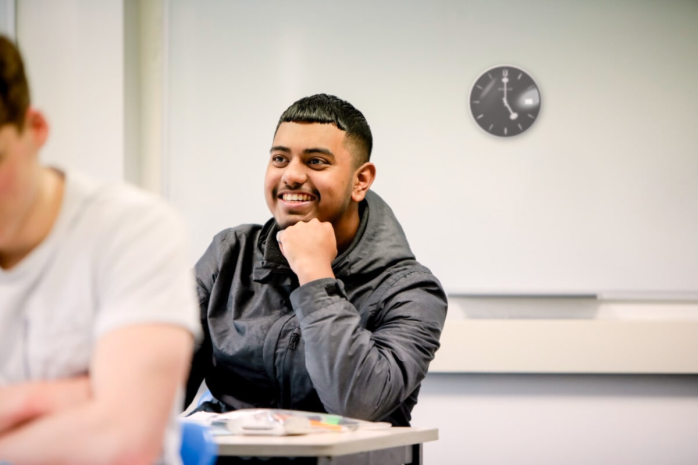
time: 5:00
